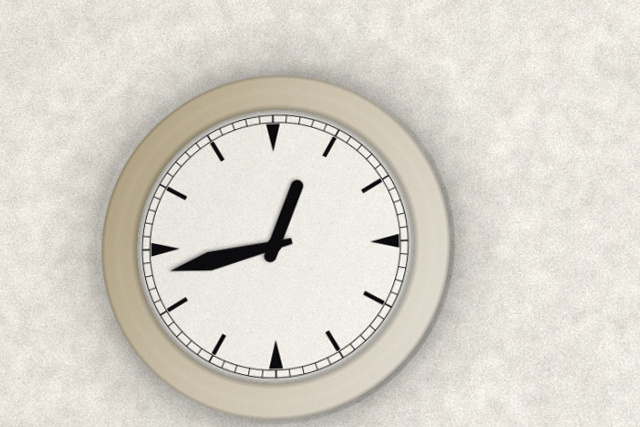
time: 12:43
